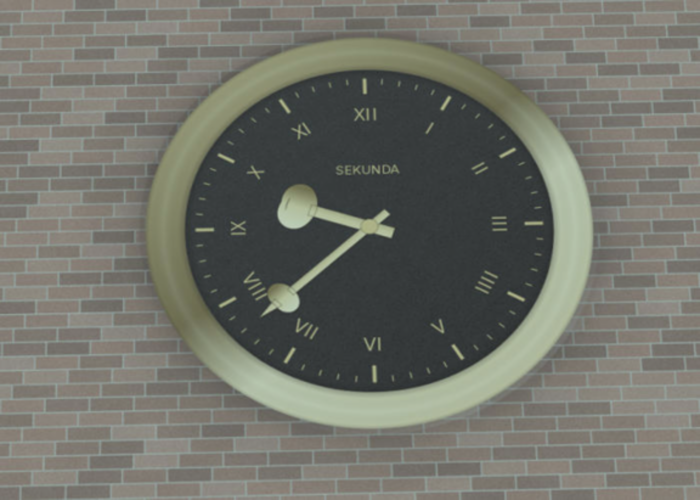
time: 9:38
